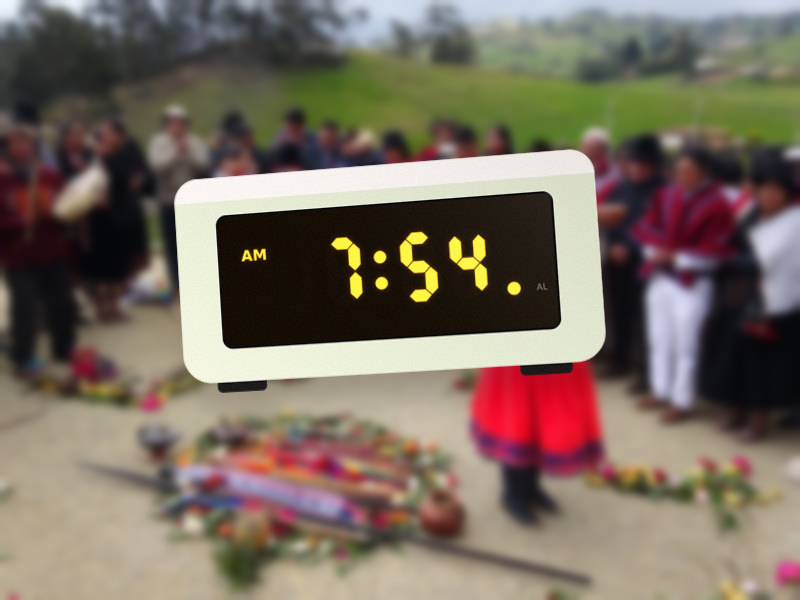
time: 7:54
